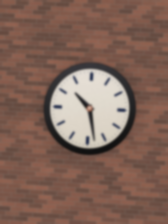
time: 10:28
